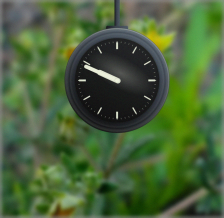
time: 9:49
